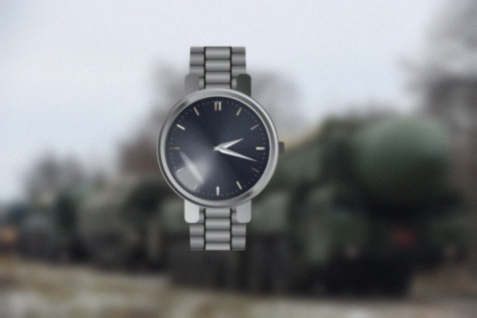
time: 2:18
